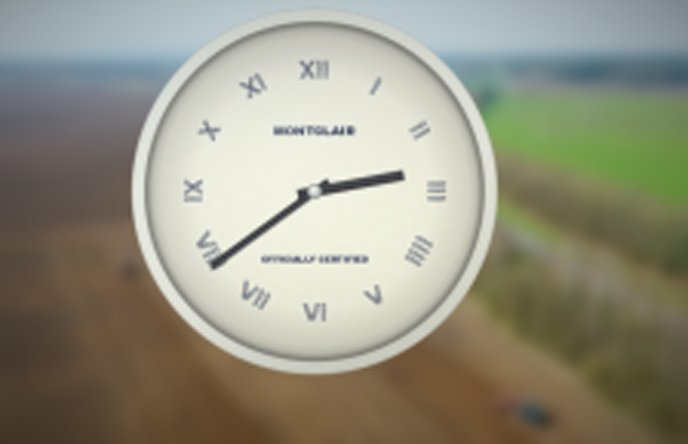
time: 2:39
